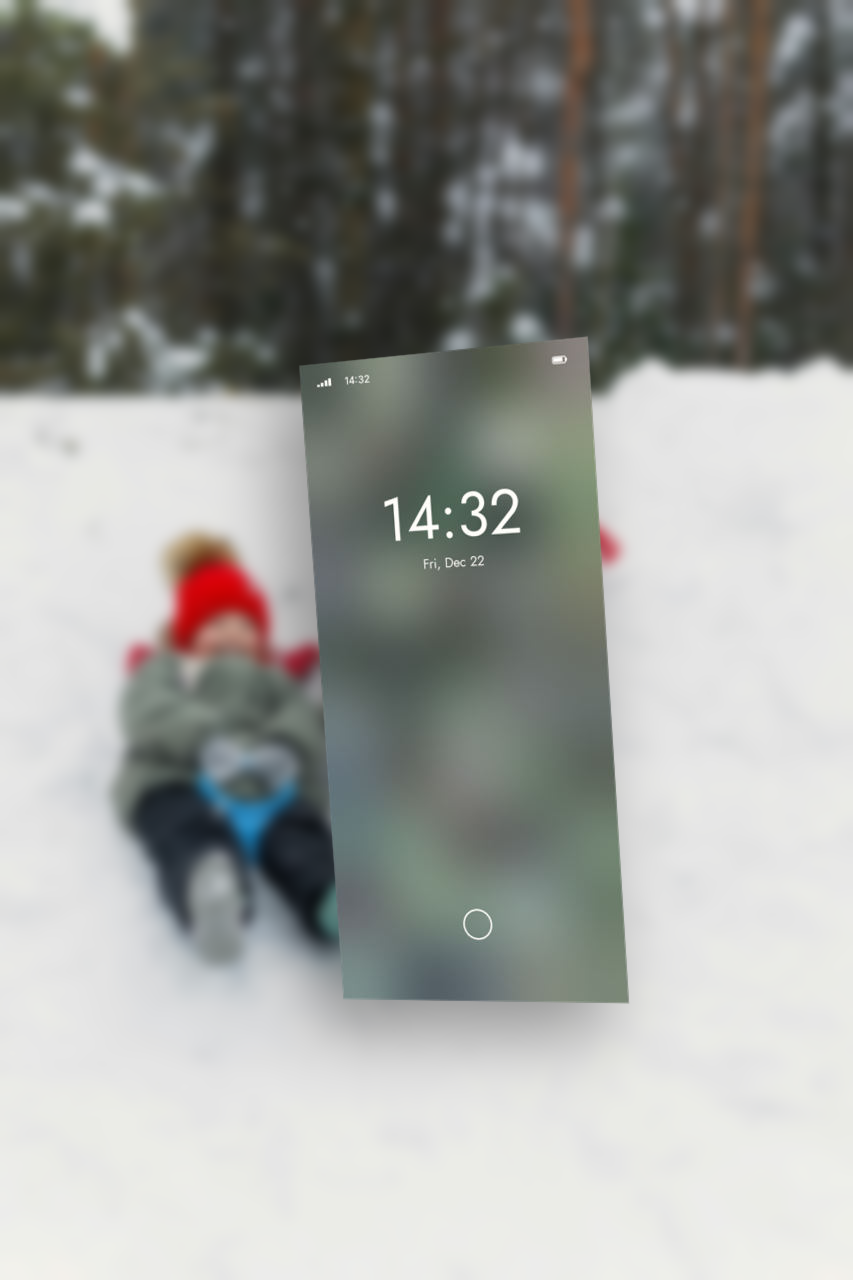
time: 14:32
